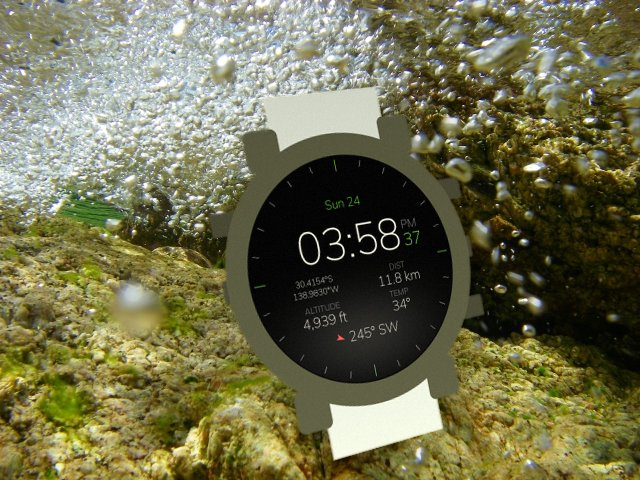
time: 3:58:37
